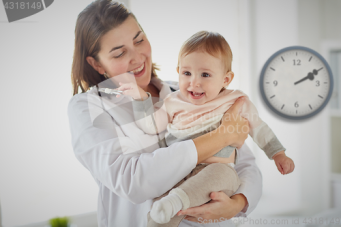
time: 2:10
